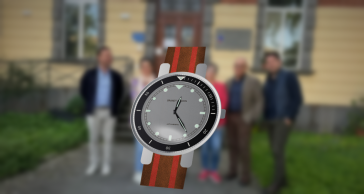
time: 12:24
